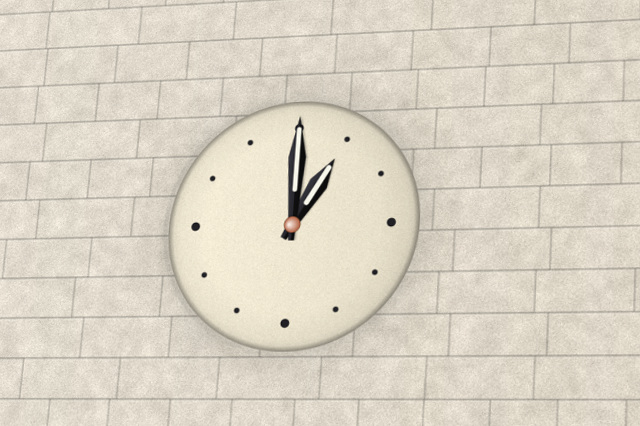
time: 1:00
